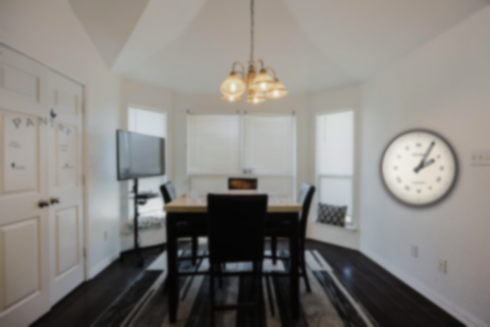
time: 2:05
